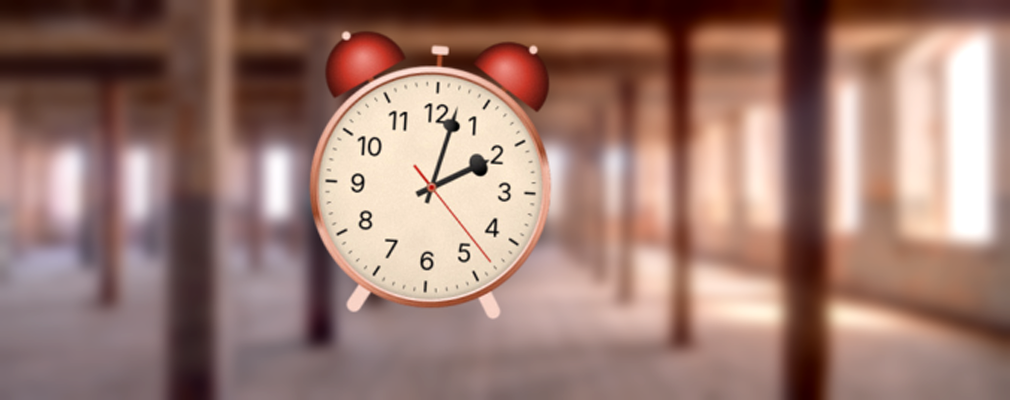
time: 2:02:23
